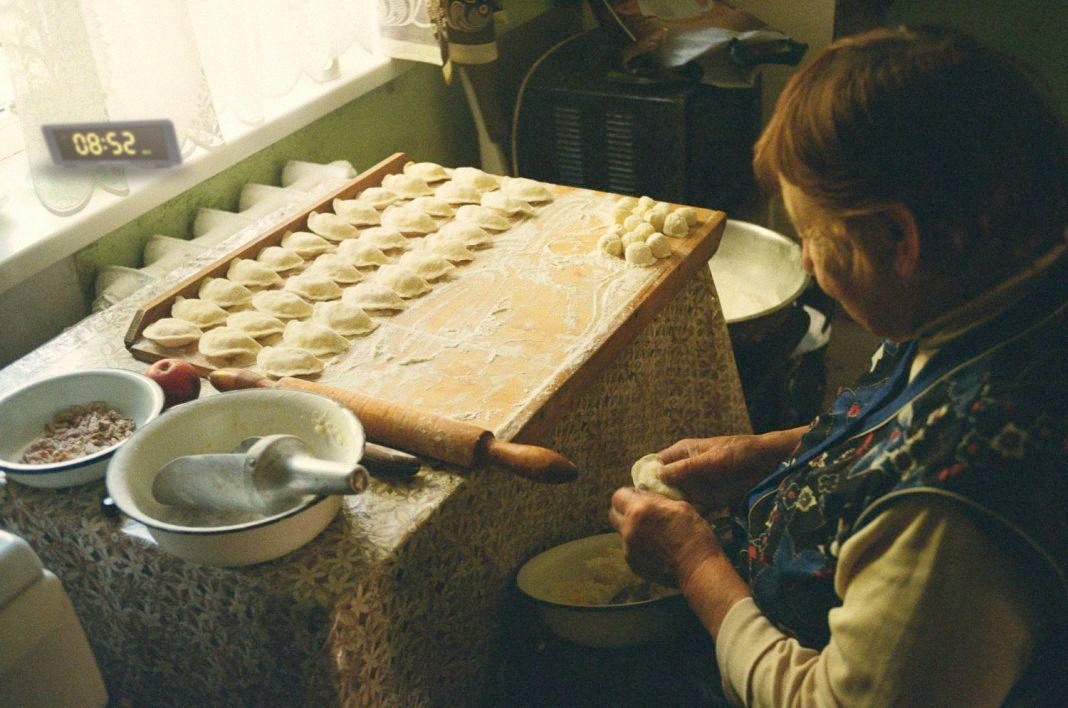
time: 8:52
